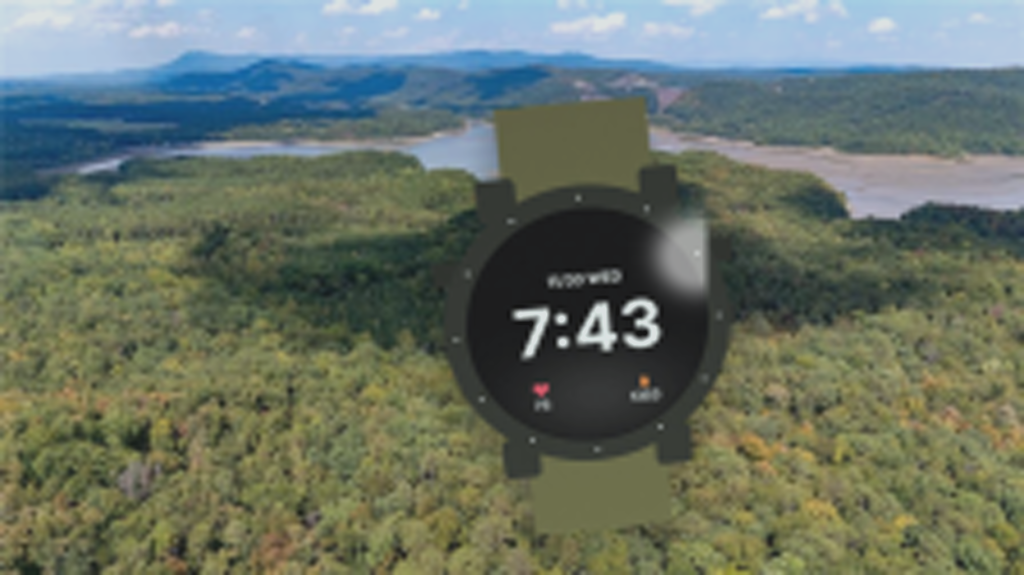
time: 7:43
